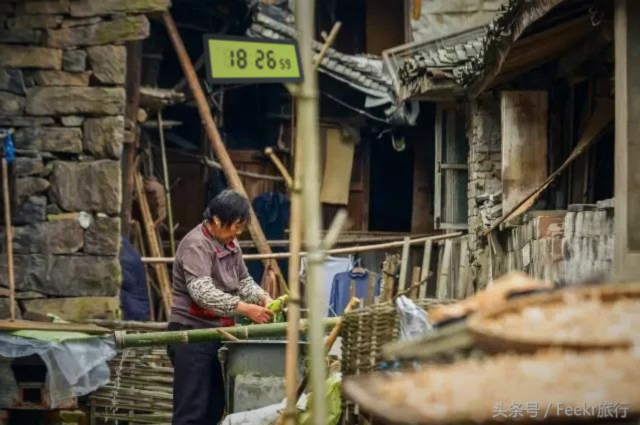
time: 18:26
